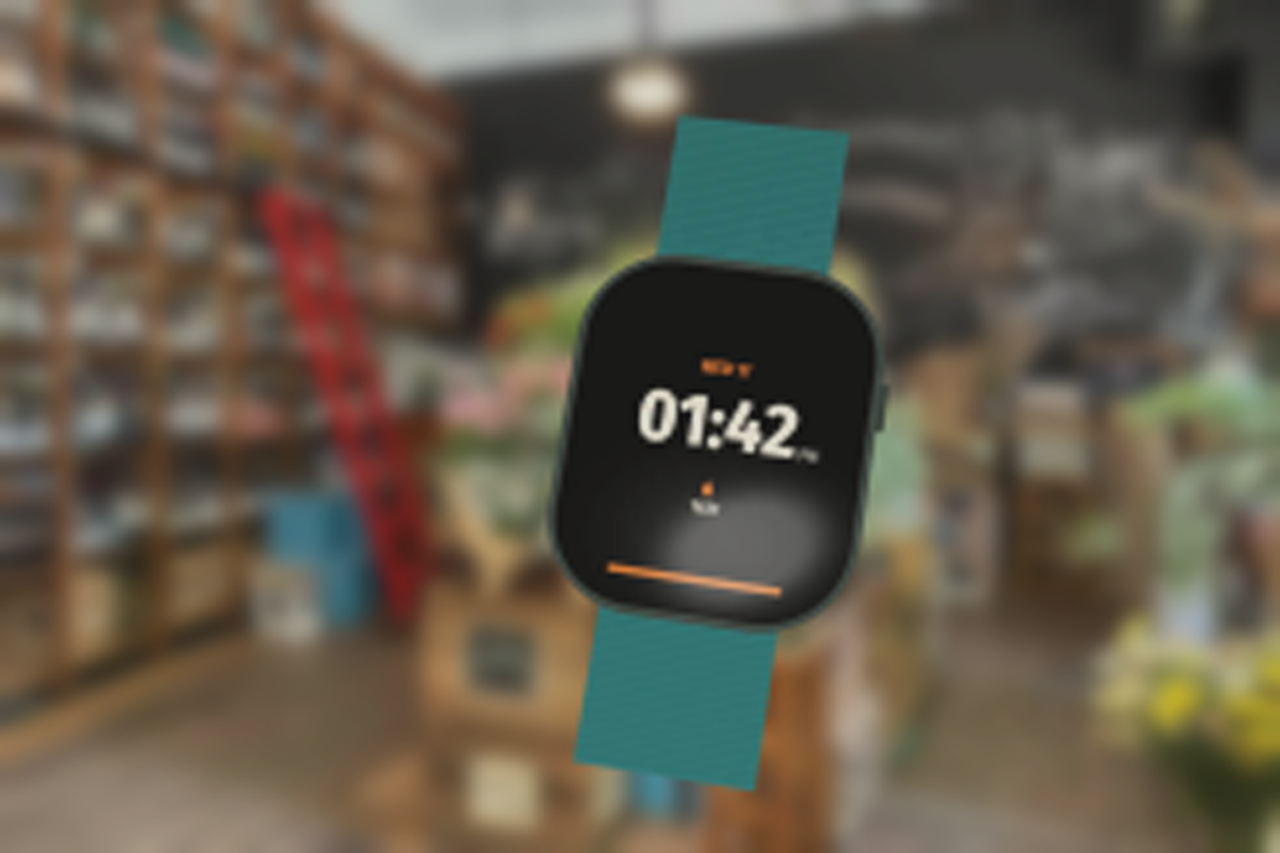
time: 1:42
